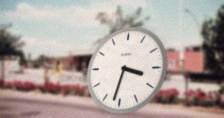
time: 3:32
